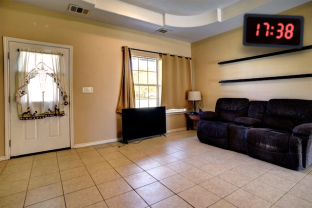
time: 17:38
